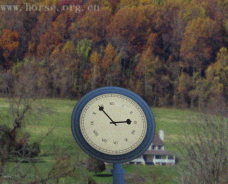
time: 2:54
